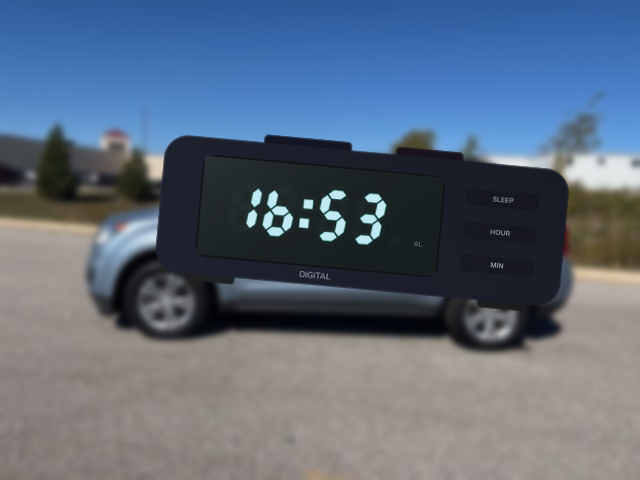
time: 16:53
